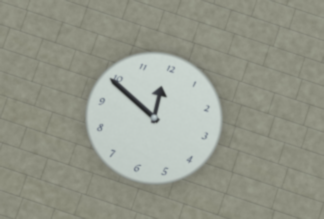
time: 11:49
